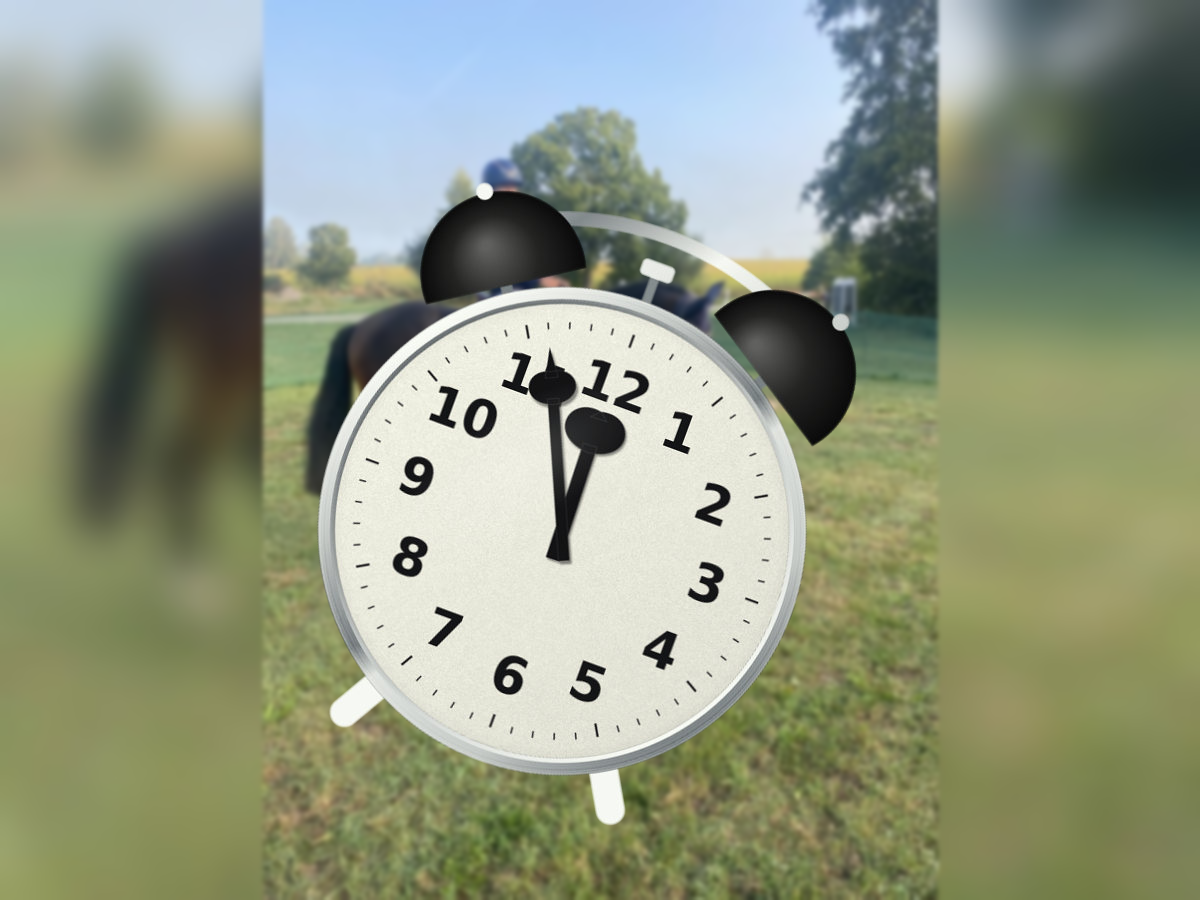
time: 11:56
